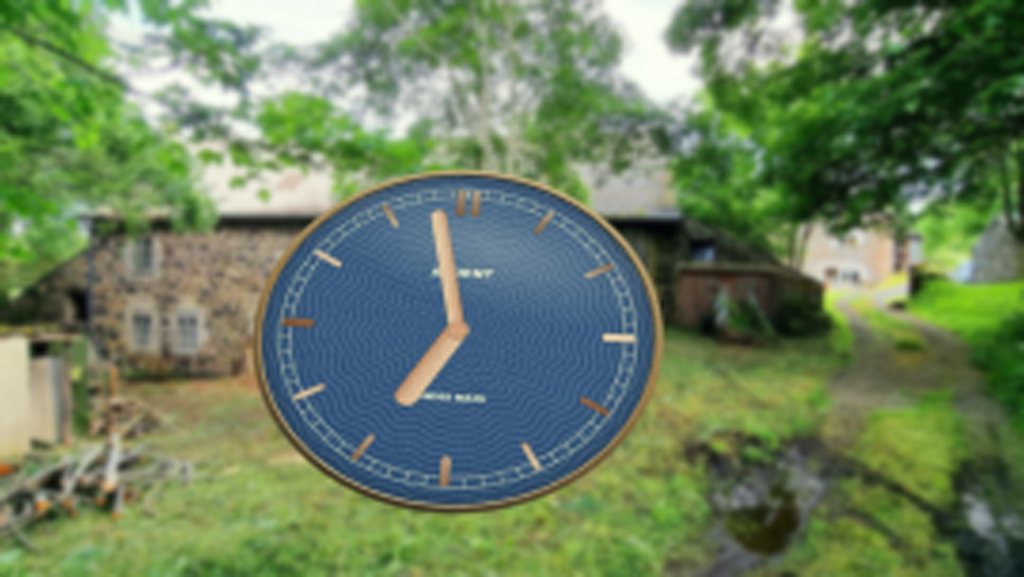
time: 6:58
